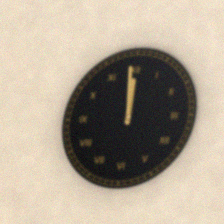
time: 11:59
